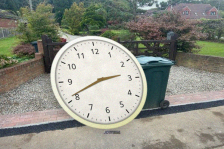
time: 2:41
